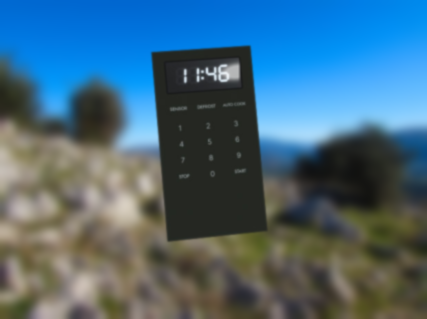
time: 11:46
